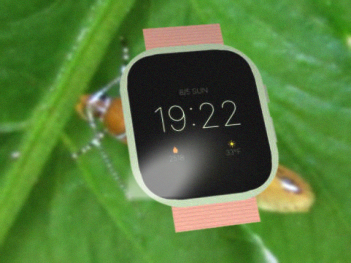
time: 19:22
